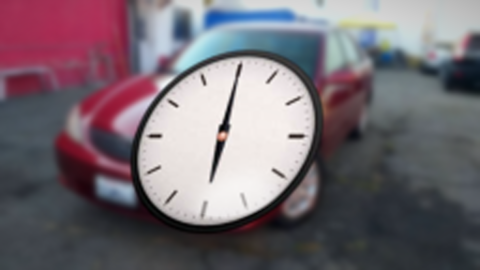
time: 6:00
